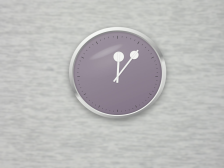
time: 12:06
